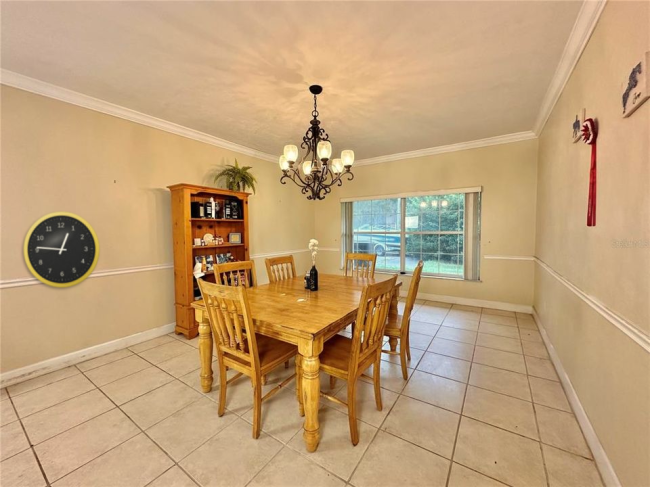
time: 12:46
